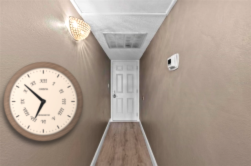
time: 6:52
